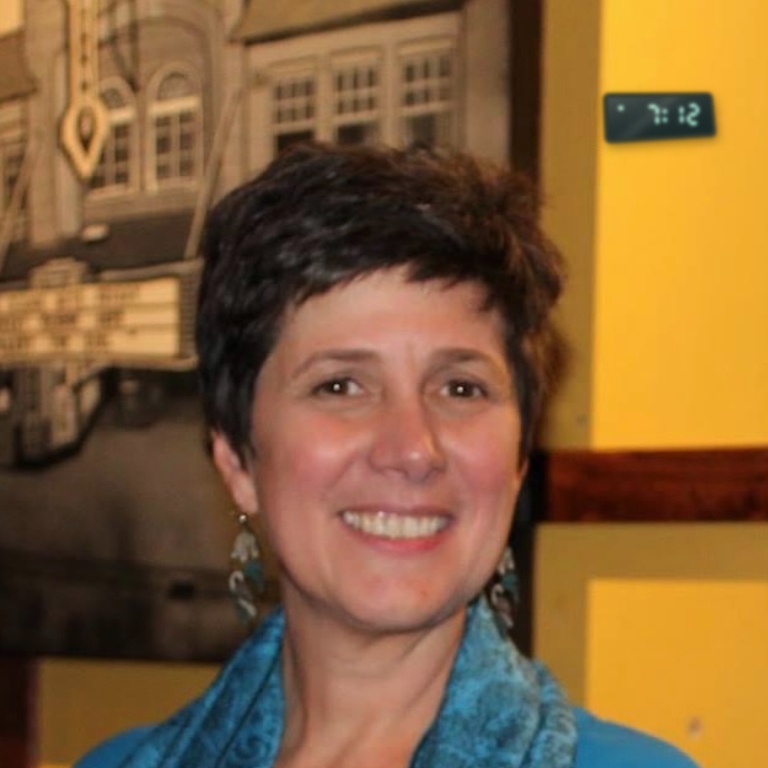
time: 7:12
